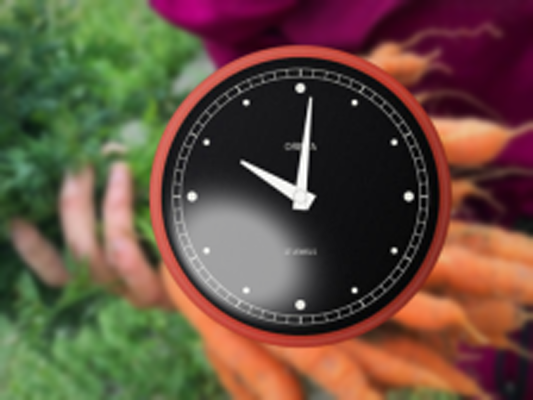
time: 10:01
